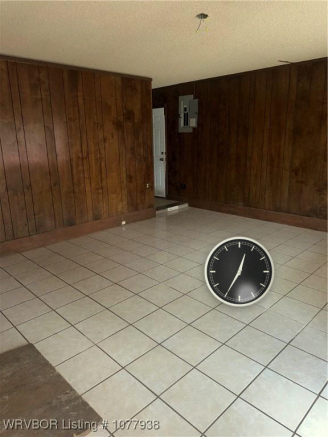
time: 12:35
